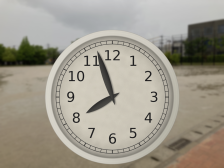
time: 7:57
